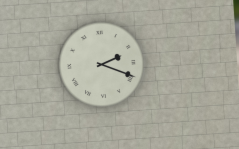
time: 2:19
